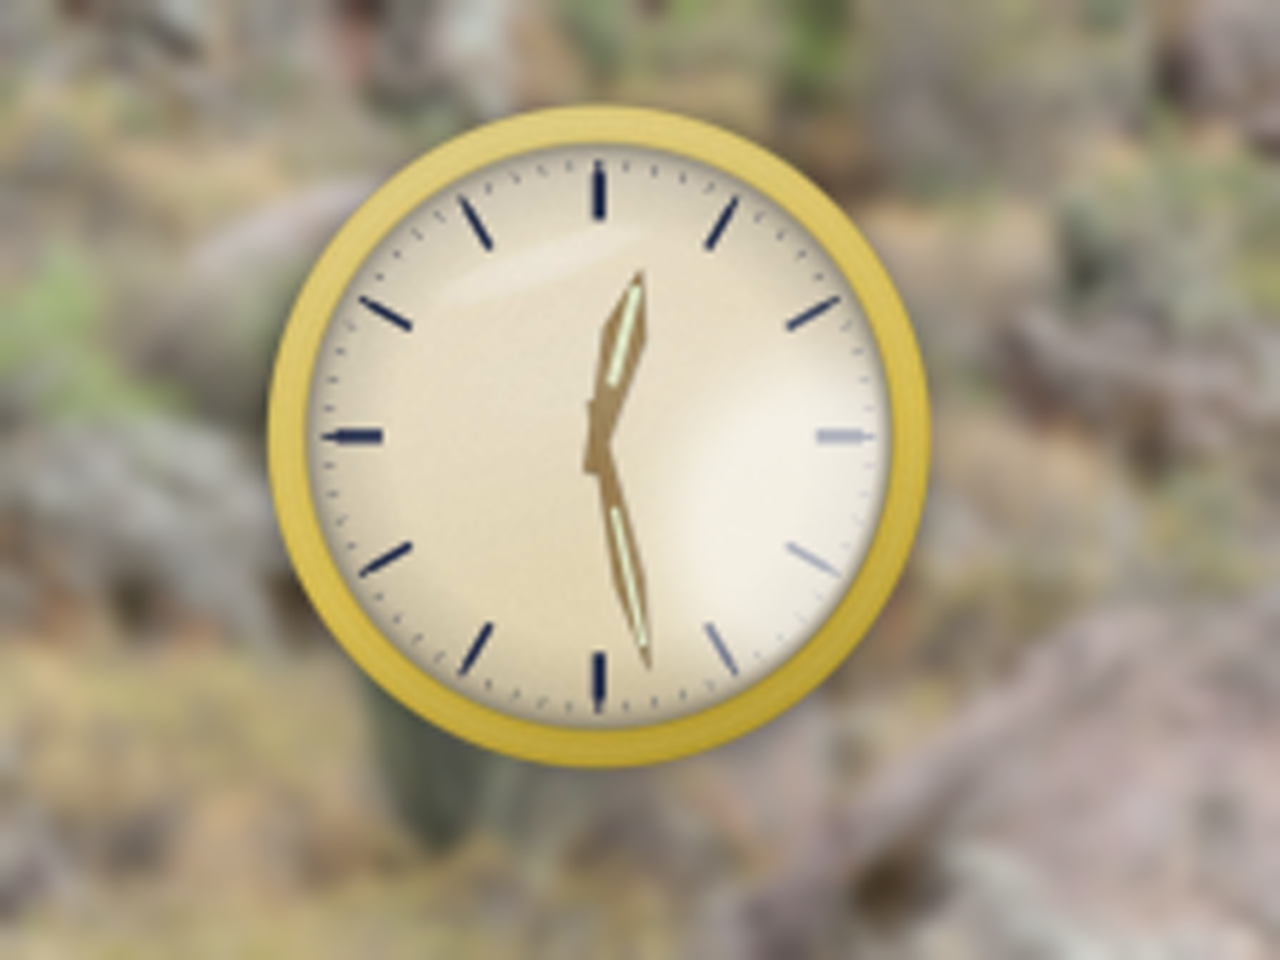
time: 12:28
